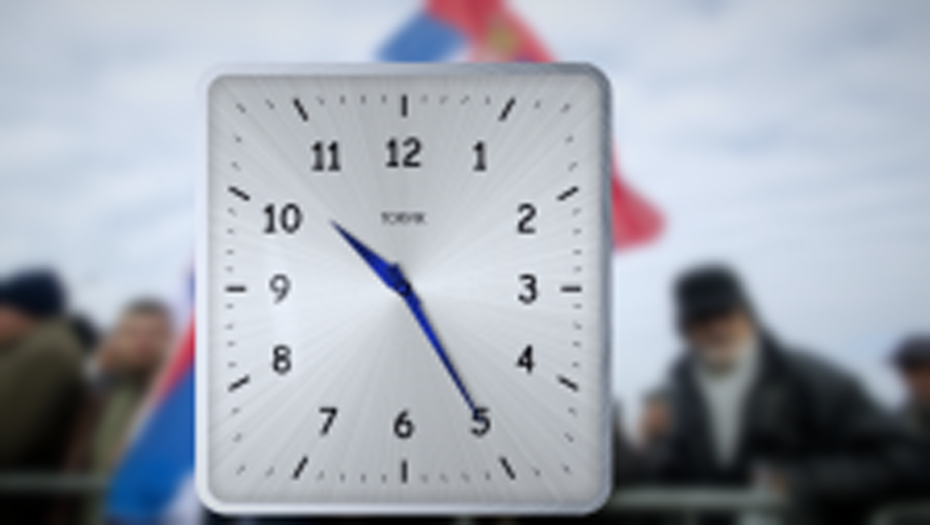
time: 10:25
